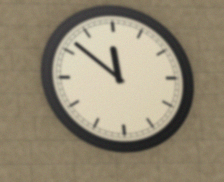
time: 11:52
